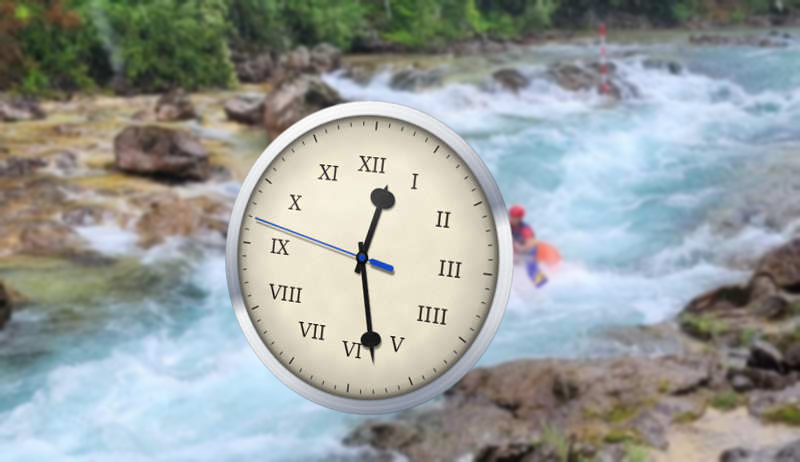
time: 12:27:47
